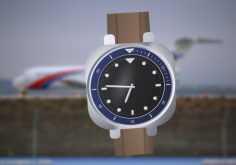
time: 6:46
